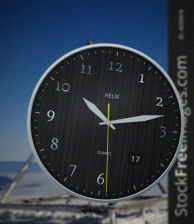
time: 10:12:29
